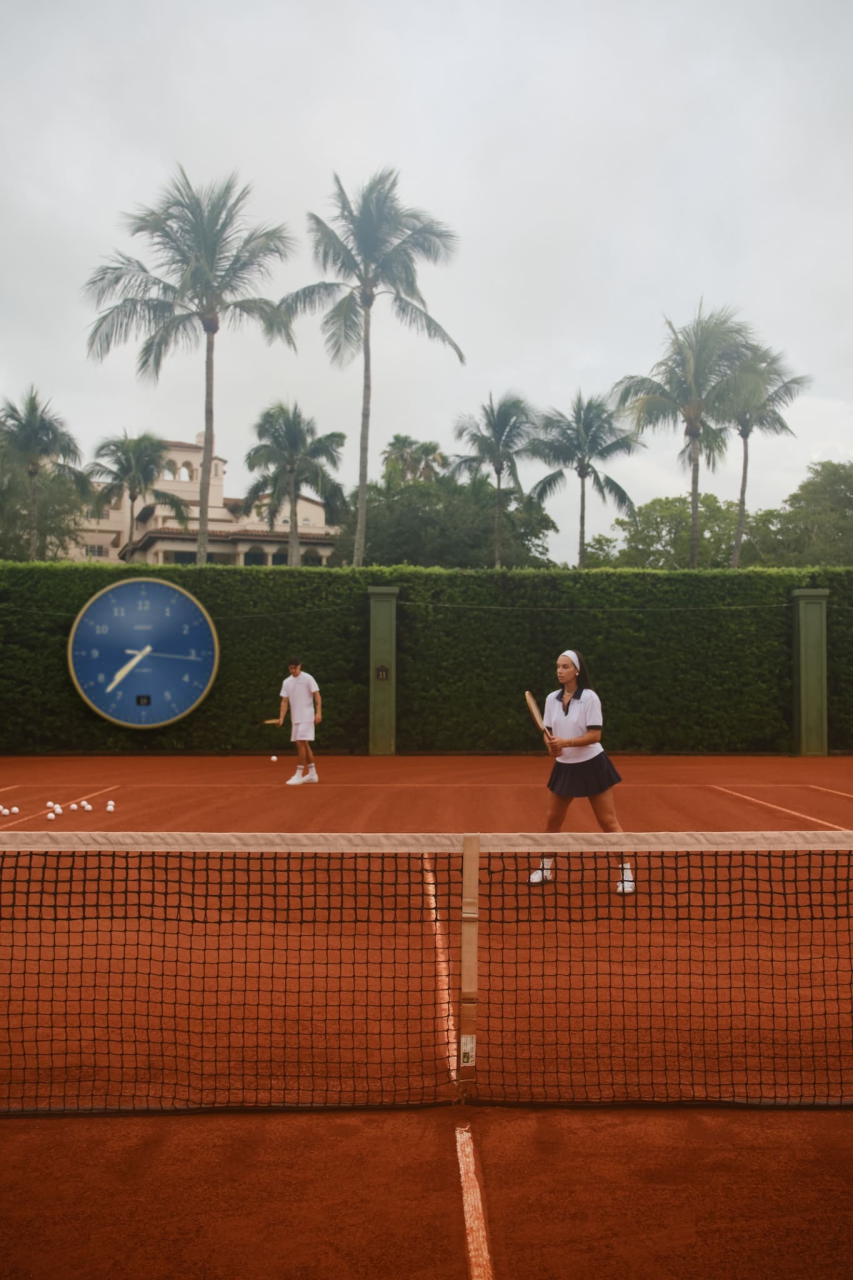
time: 7:37:16
